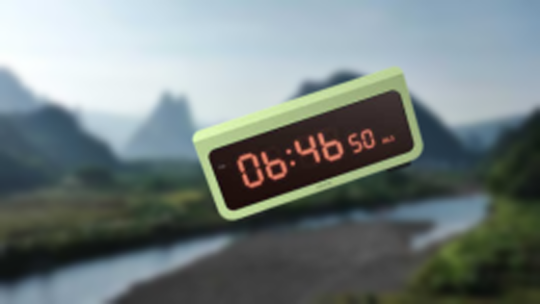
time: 6:46:50
